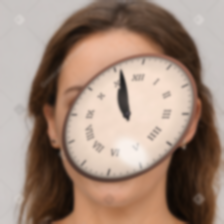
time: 10:56
